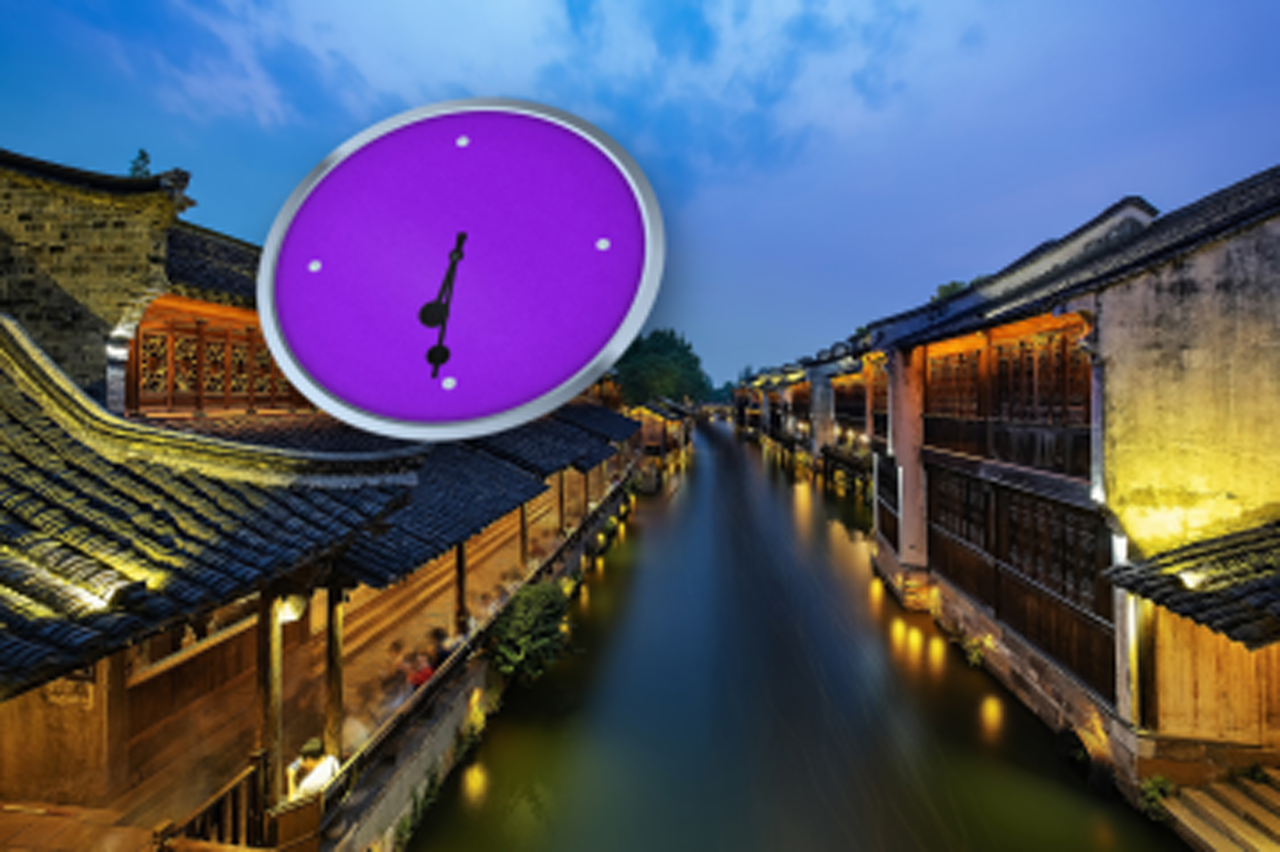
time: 6:31
